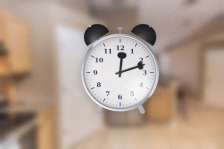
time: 12:12
